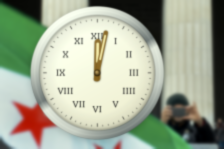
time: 12:02
